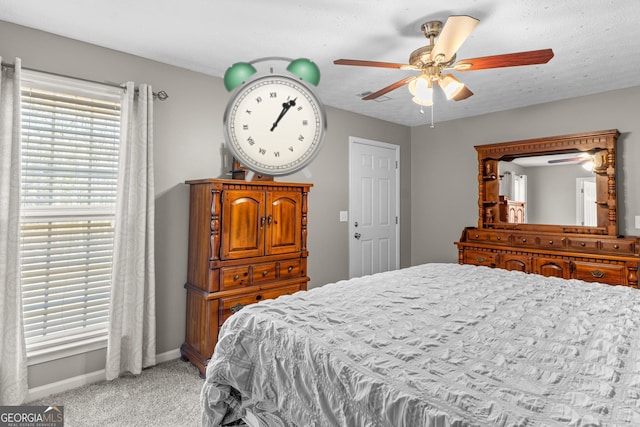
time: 1:07
